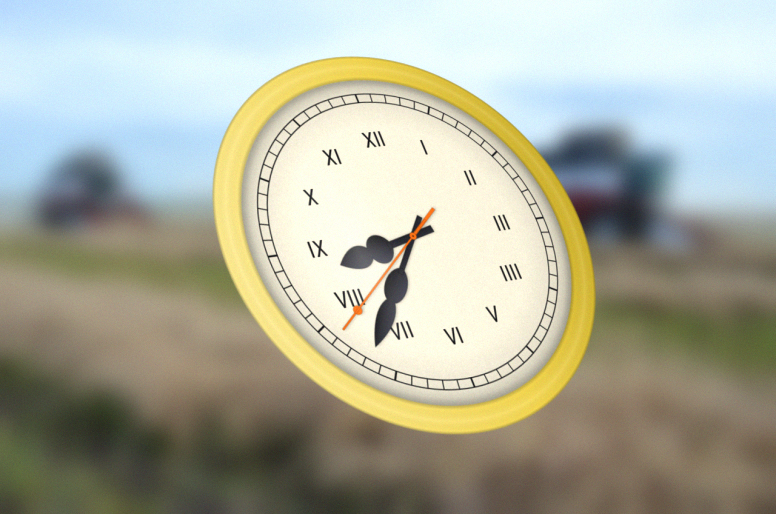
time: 8:36:39
